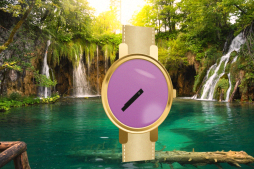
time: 7:38
